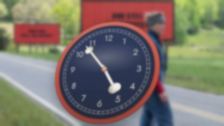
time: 4:53
